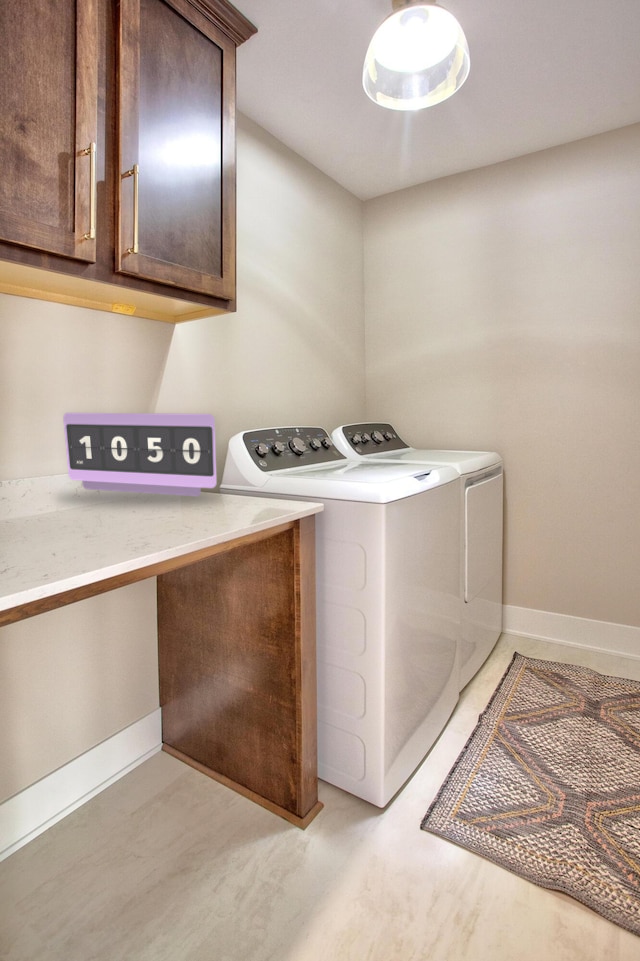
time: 10:50
